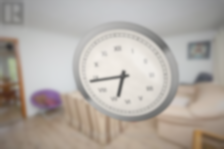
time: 6:44
